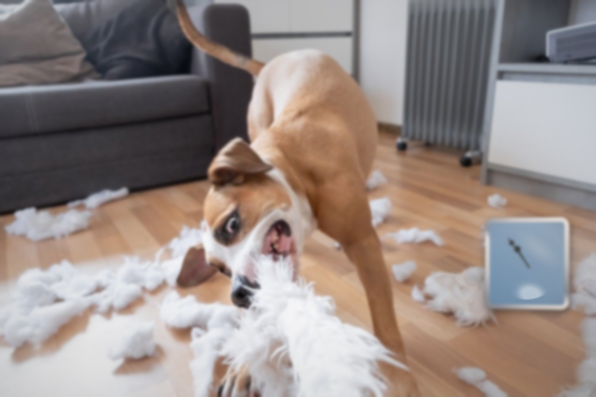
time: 10:54
